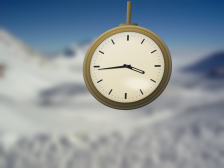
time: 3:44
